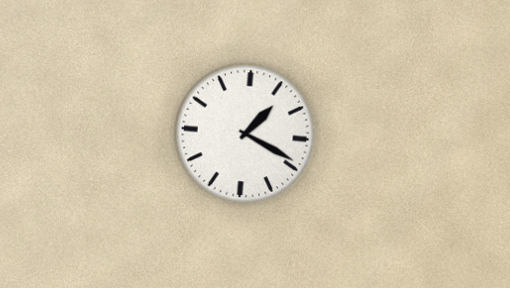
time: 1:19
